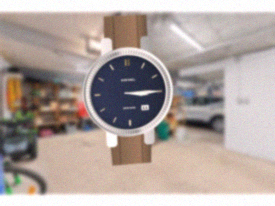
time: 3:15
